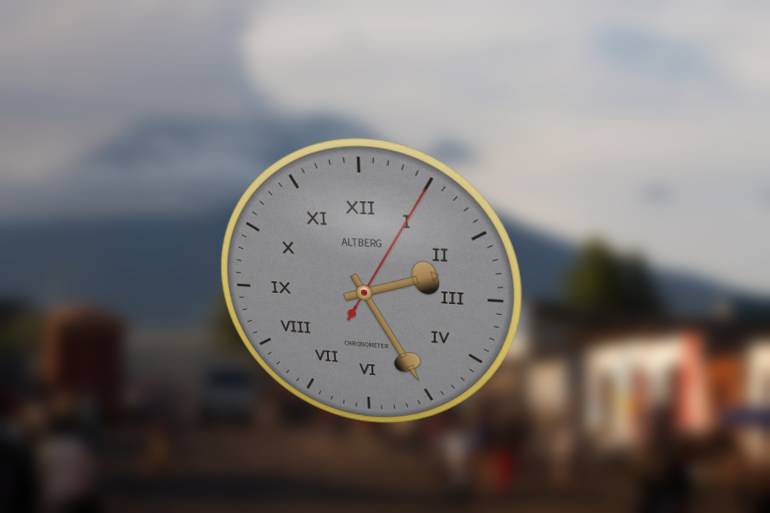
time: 2:25:05
